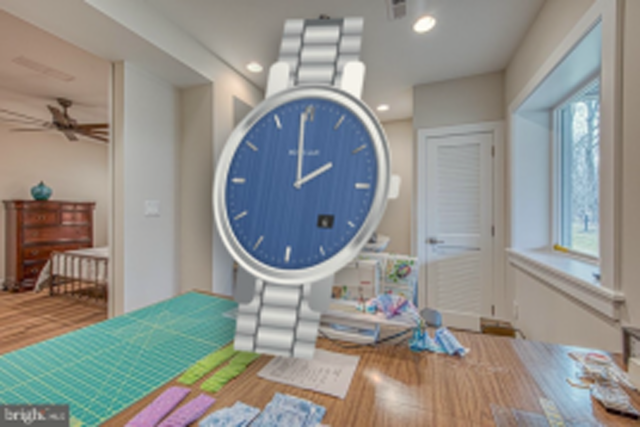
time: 1:59
